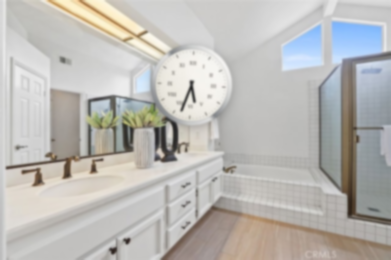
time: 5:33
